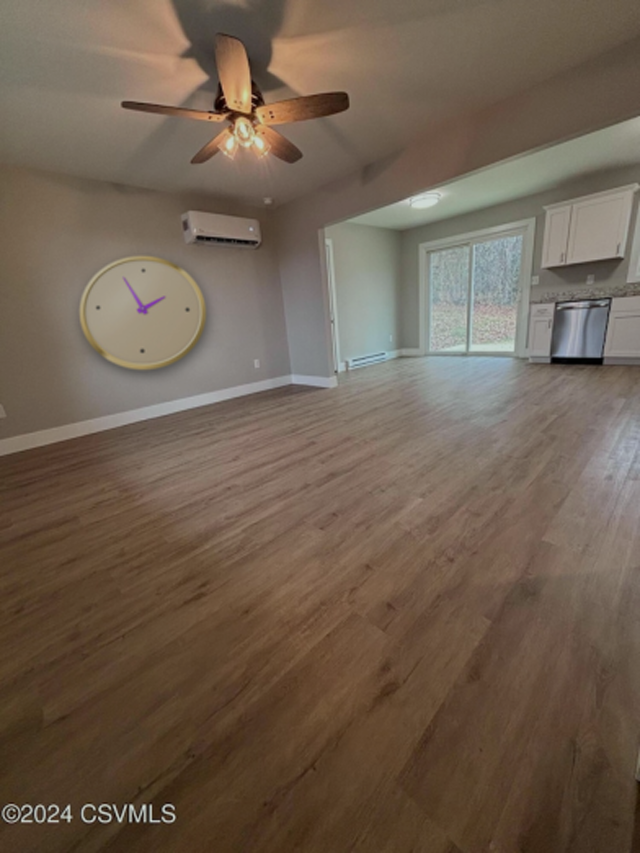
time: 1:55
